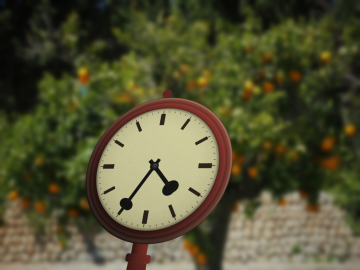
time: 4:35
